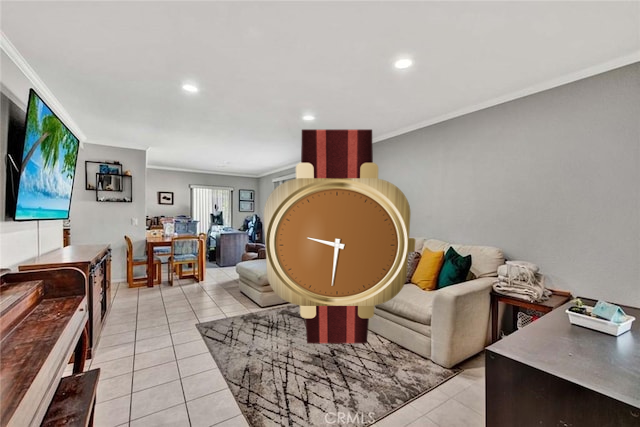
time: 9:31
